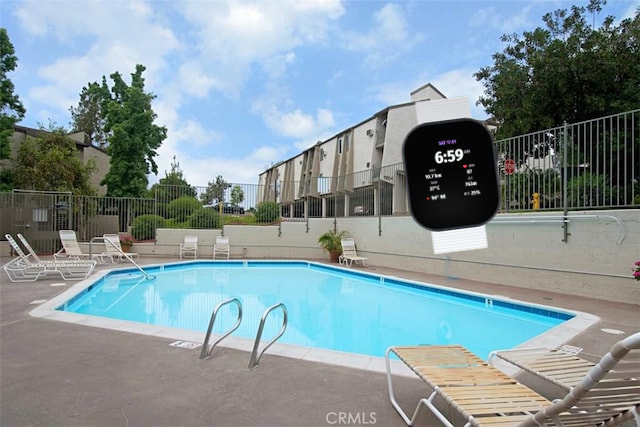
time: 6:59
